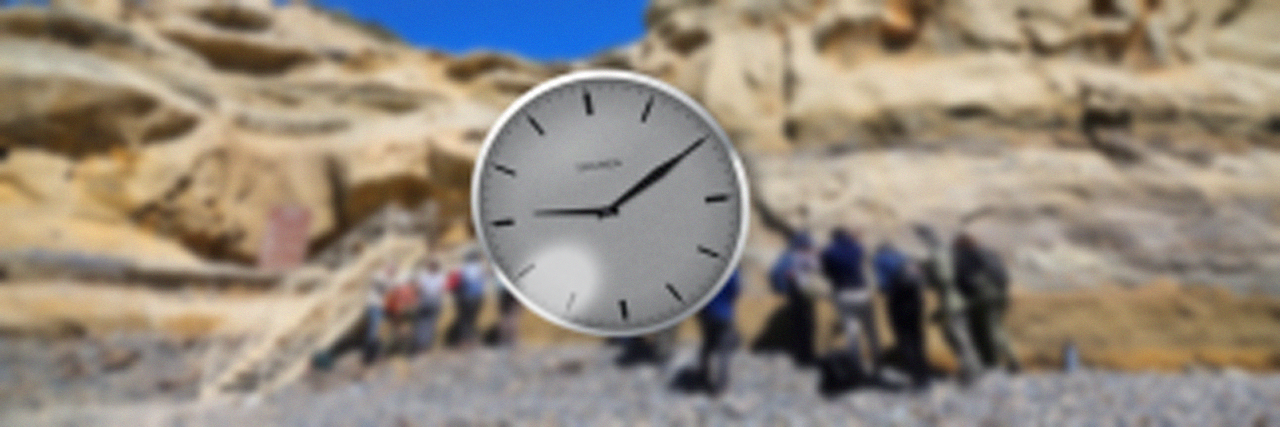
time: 9:10
